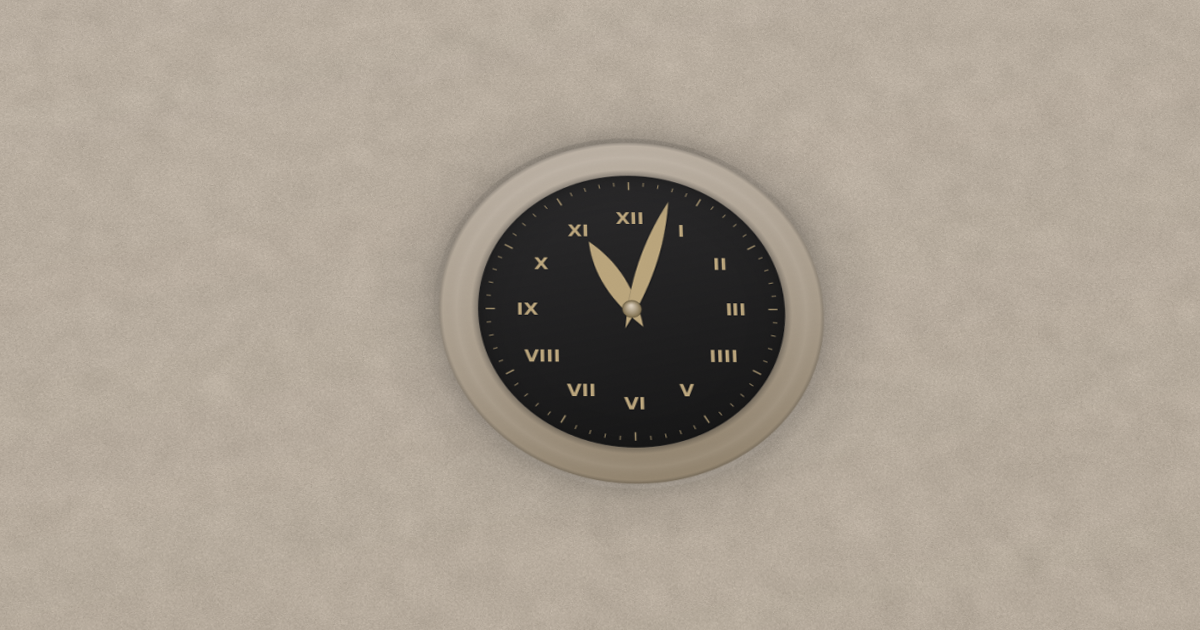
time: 11:03
